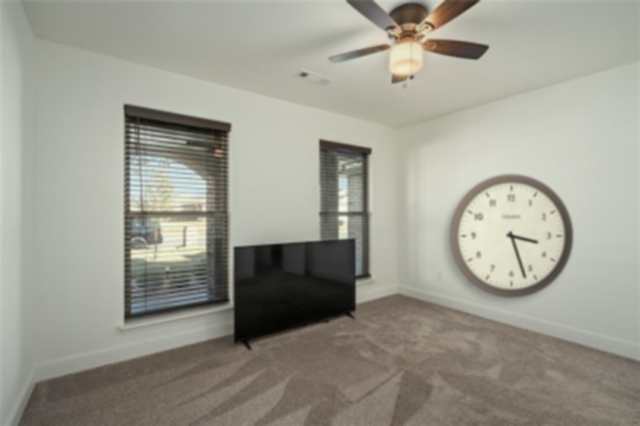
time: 3:27
